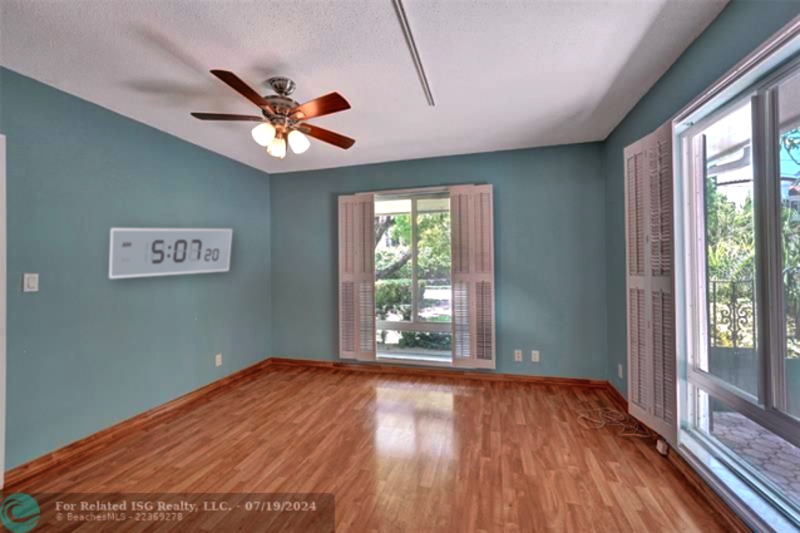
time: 5:07:20
